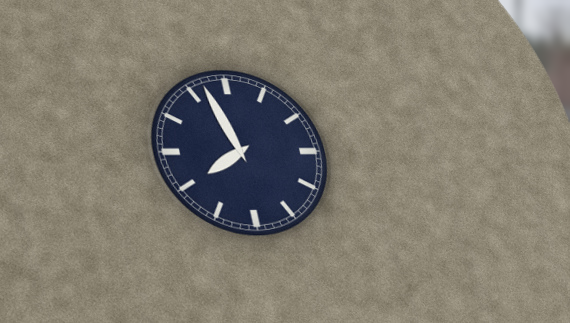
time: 7:57
